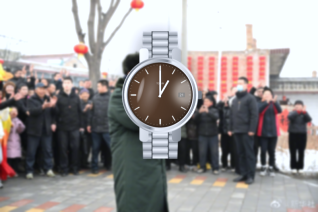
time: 1:00
